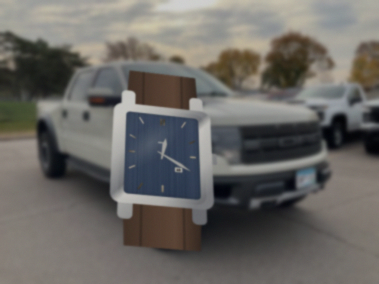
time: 12:20
